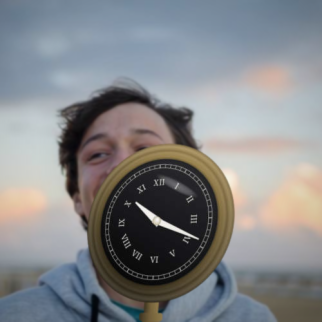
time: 10:19
